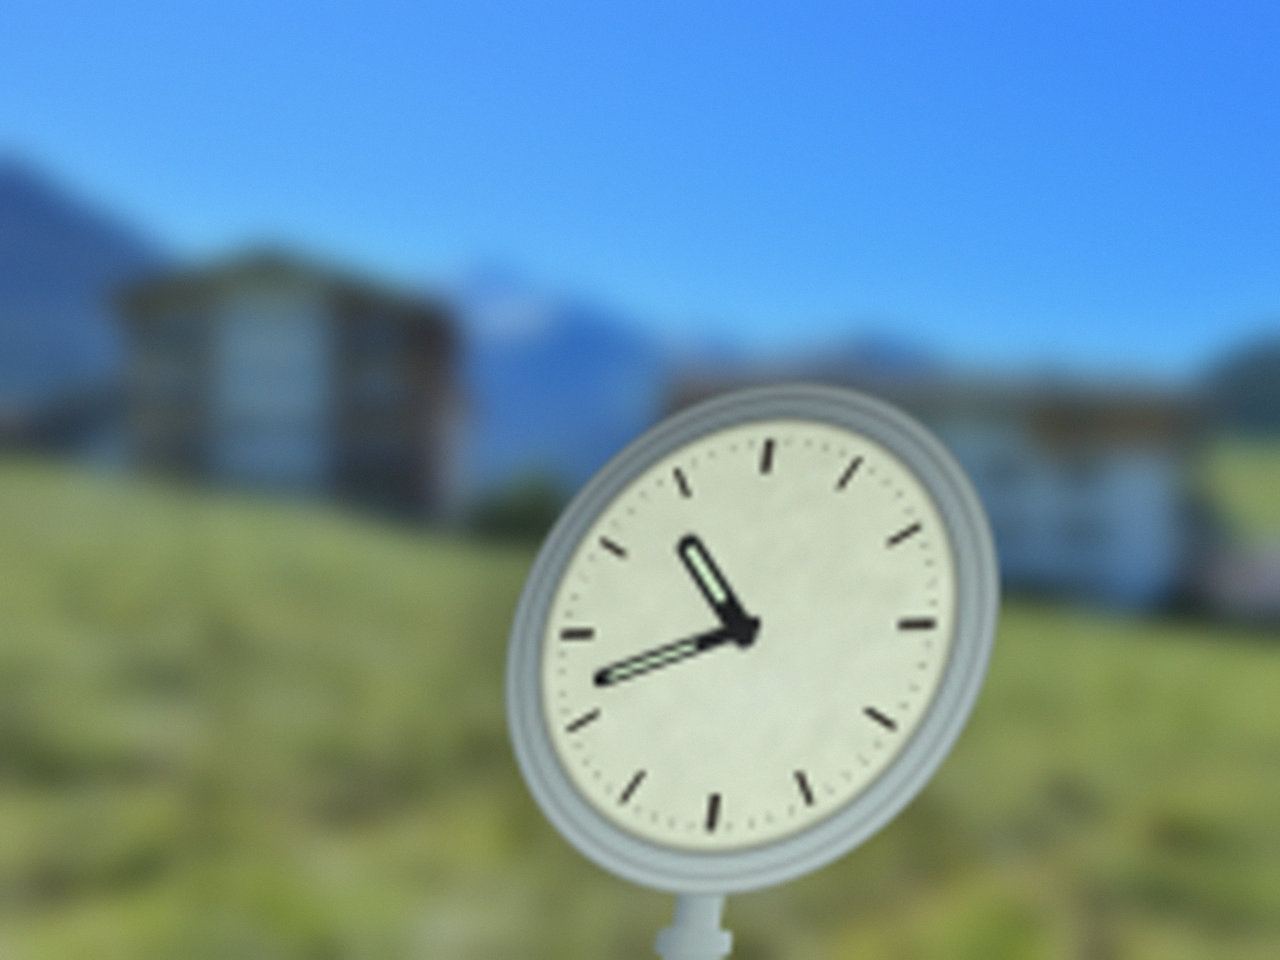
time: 10:42
